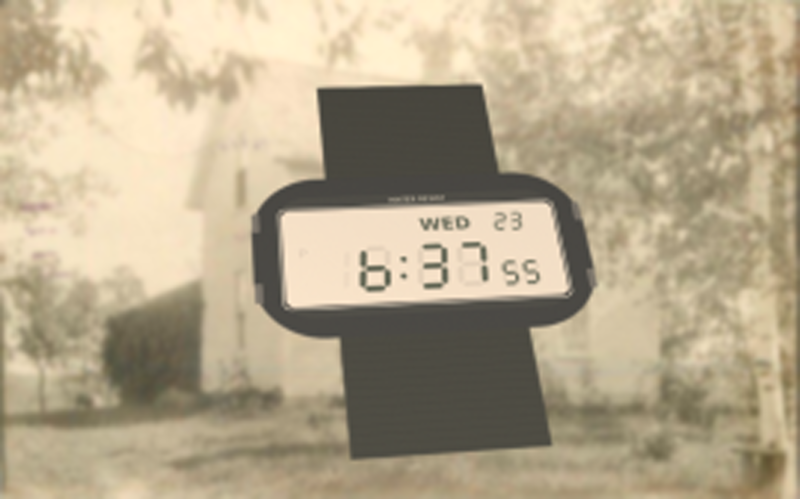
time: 6:37:55
